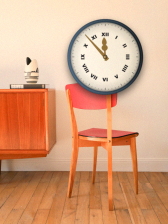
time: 11:53
